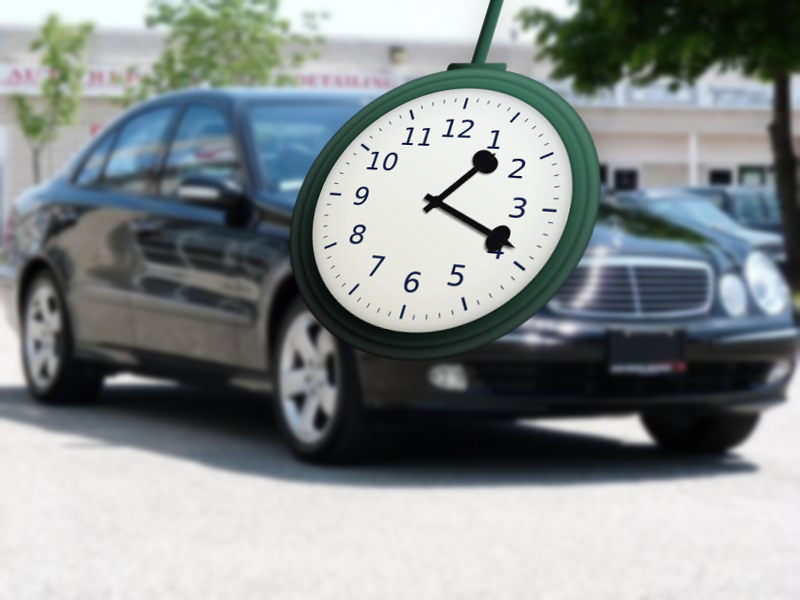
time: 1:19
